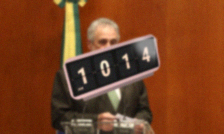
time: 10:14
